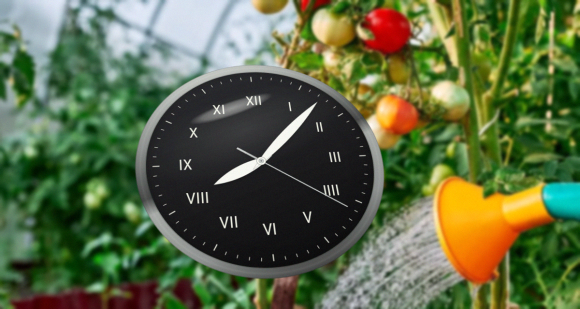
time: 8:07:21
